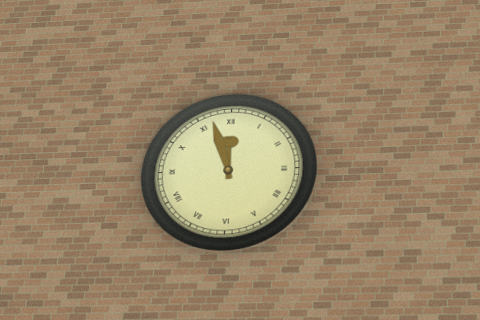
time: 11:57
